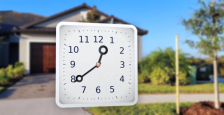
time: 12:39
